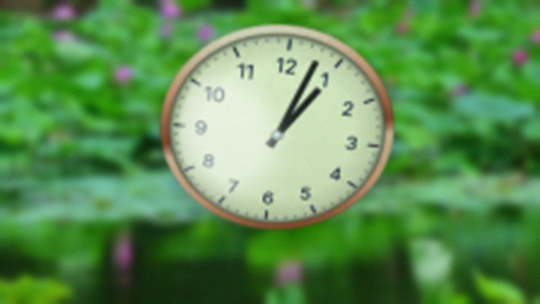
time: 1:03
